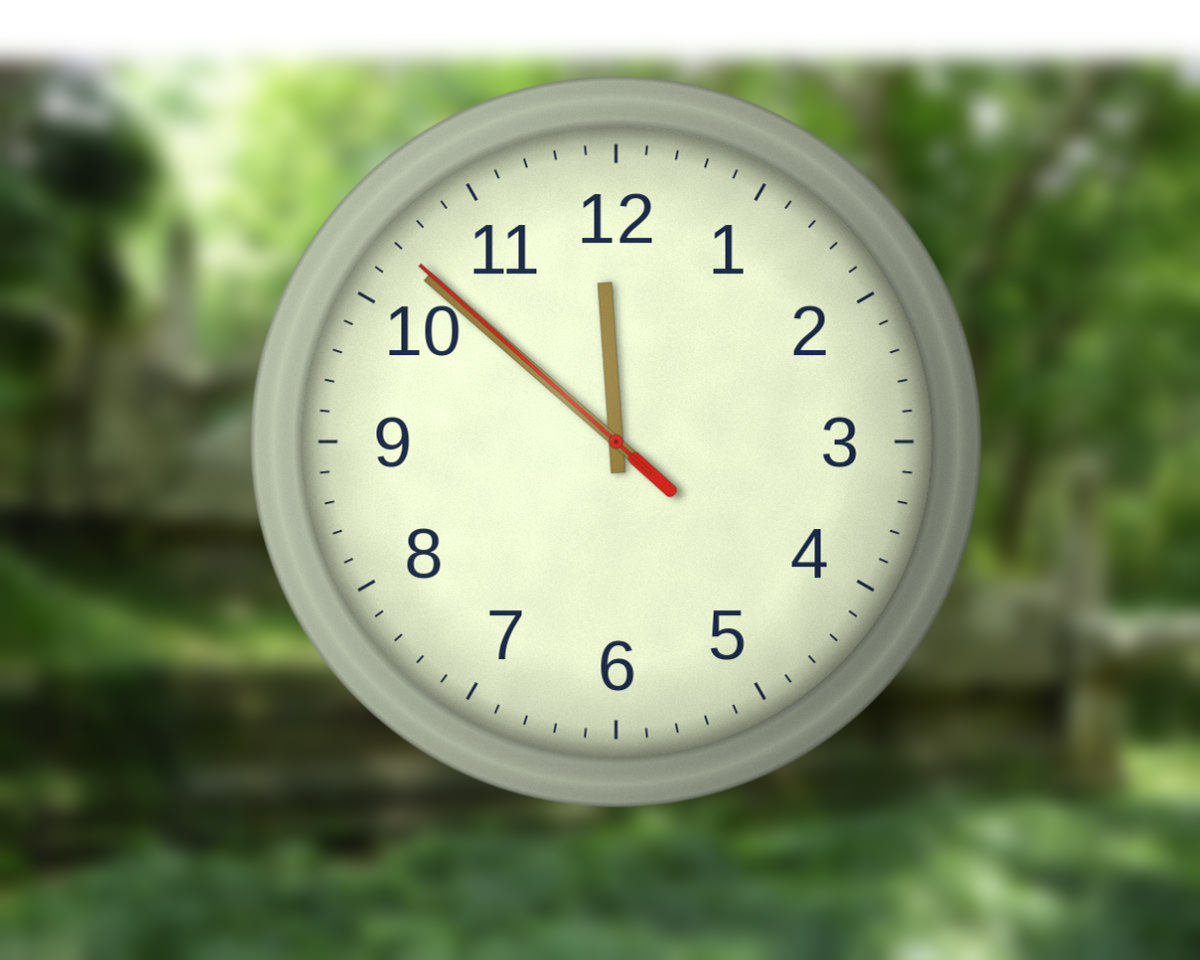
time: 11:51:52
